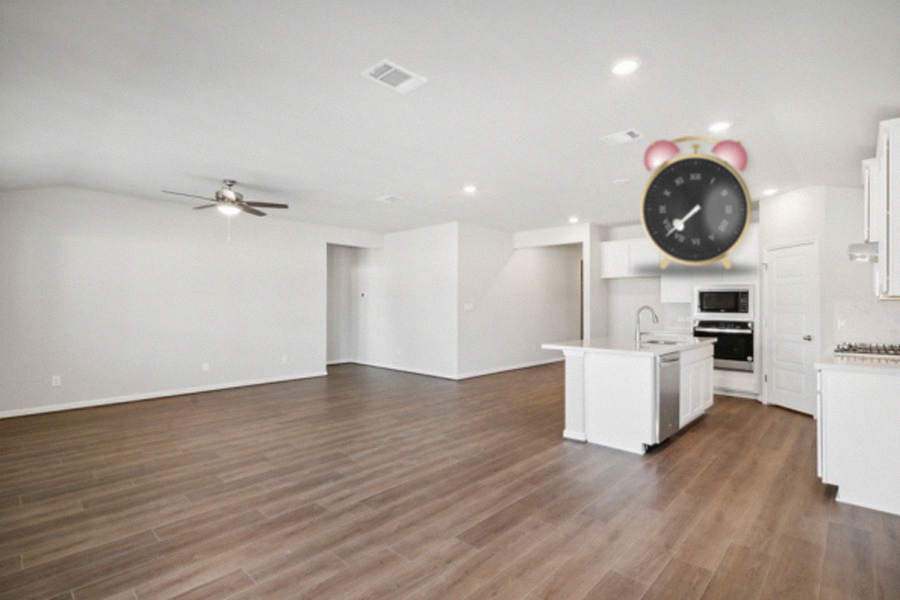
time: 7:38
